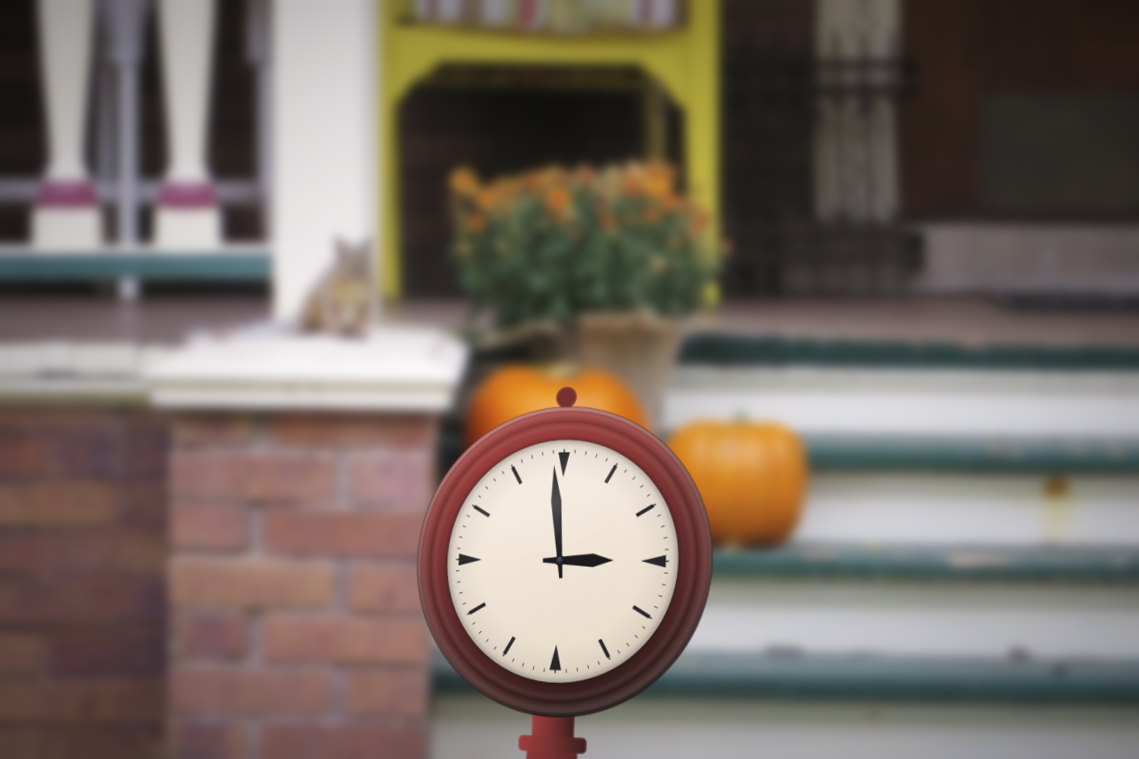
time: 2:59
